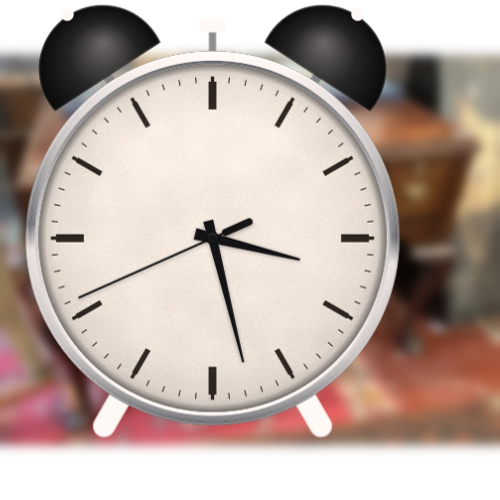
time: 3:27:41
